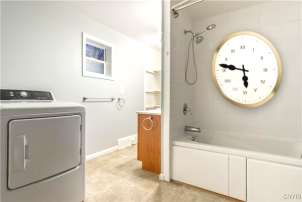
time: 5:47
